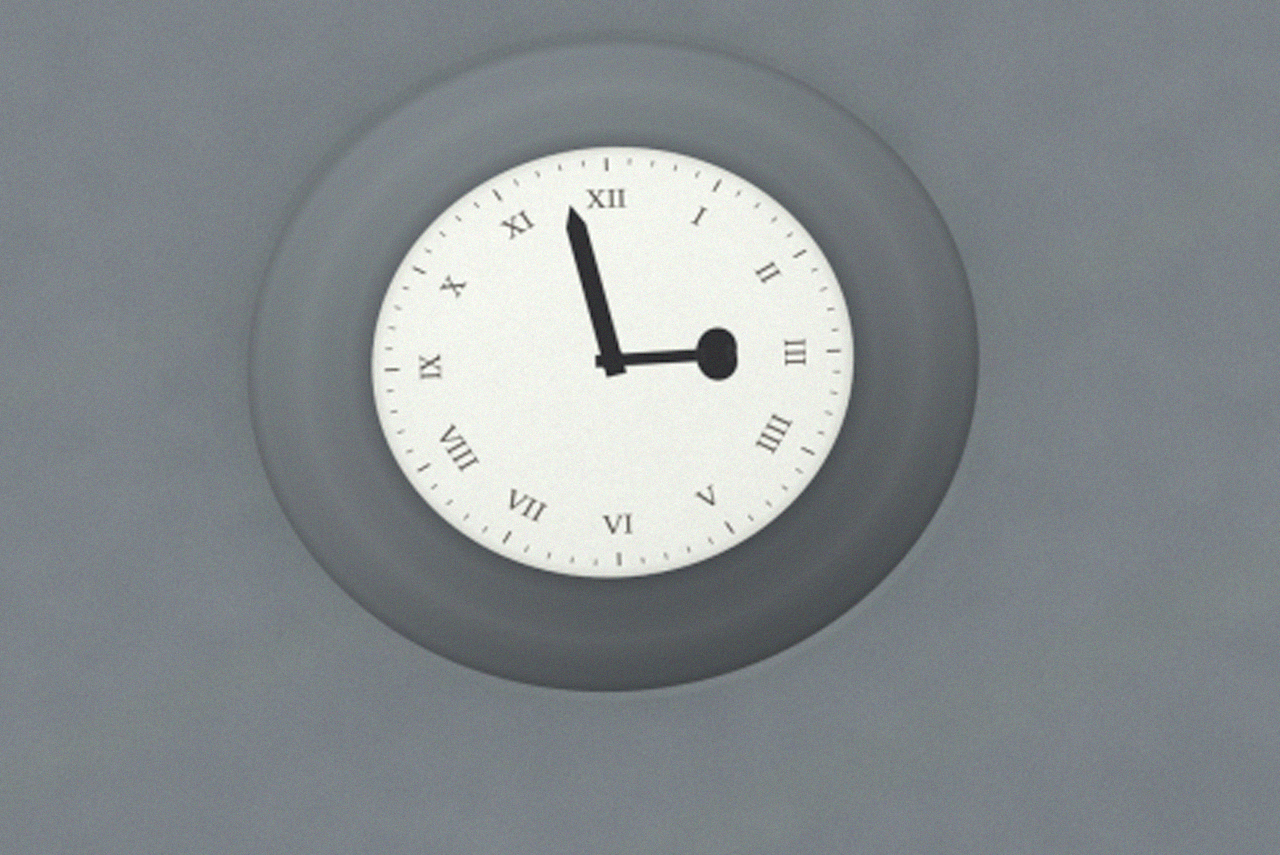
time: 2:58
